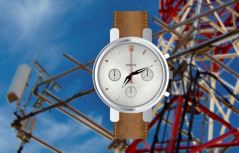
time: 7:11
